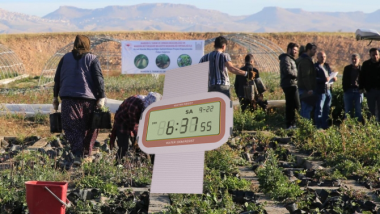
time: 6:37:55
